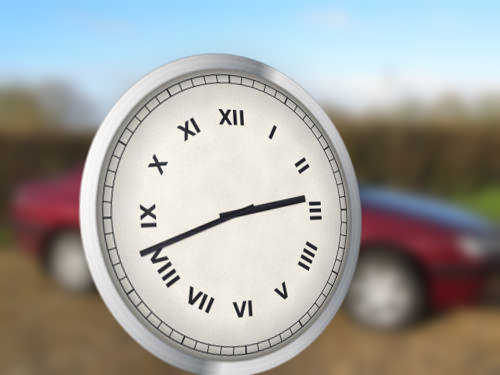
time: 2:42
